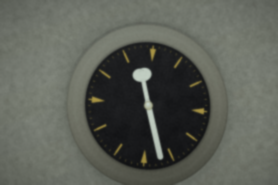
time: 11:27
